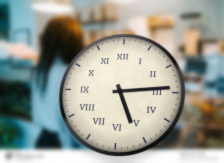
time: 5:14
